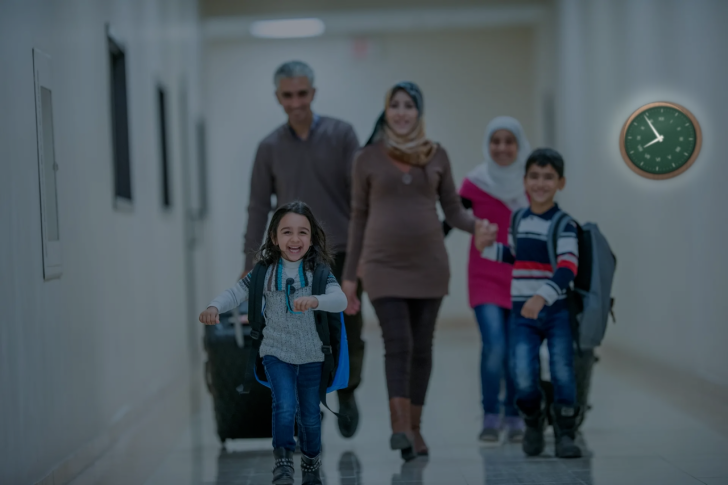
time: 7:54
